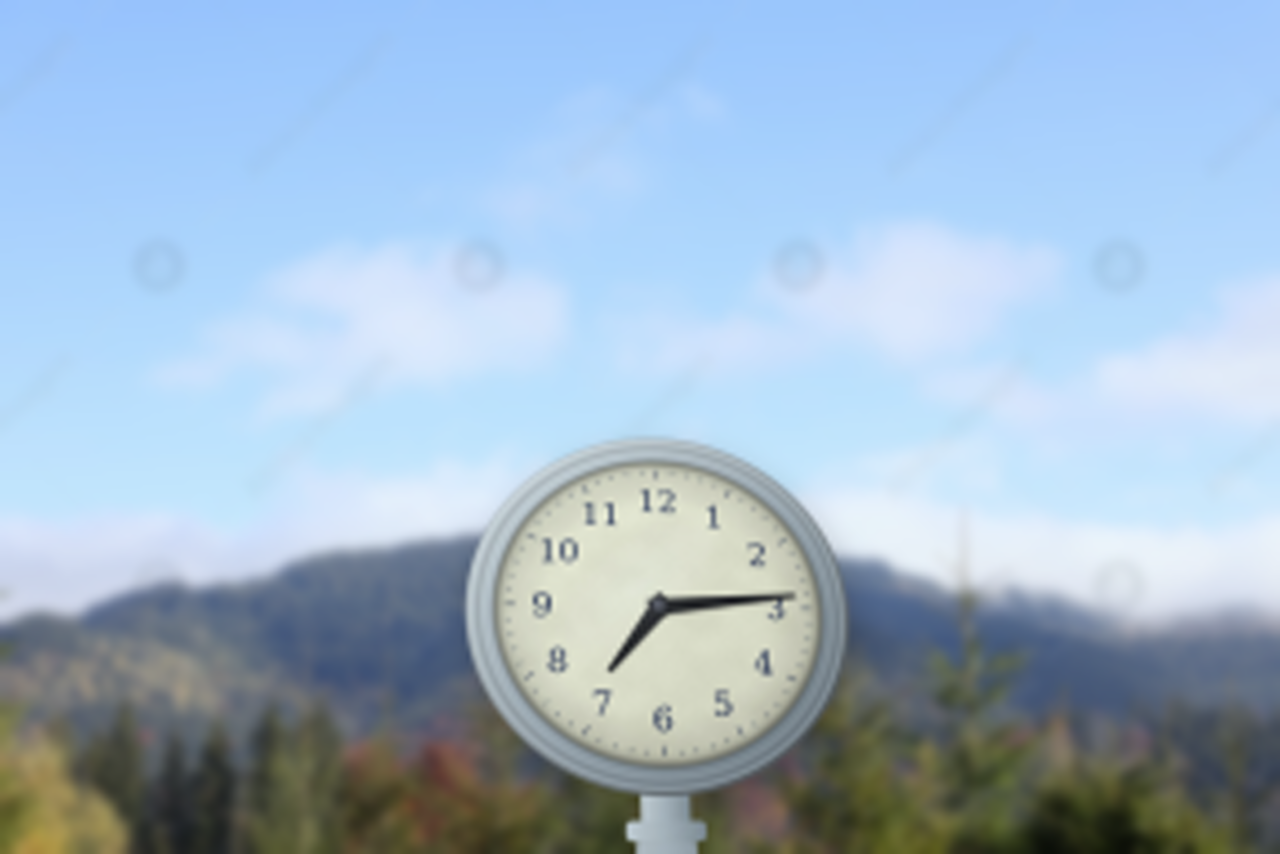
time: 7:14
